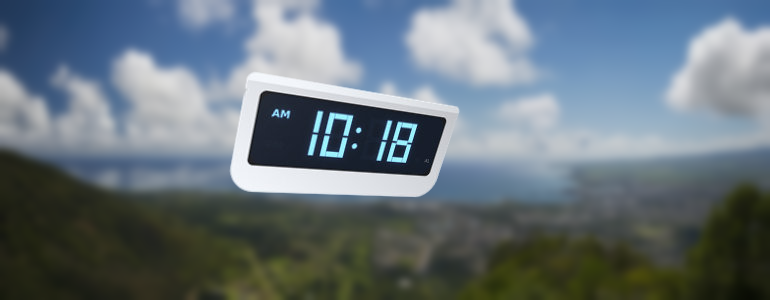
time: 10:18
